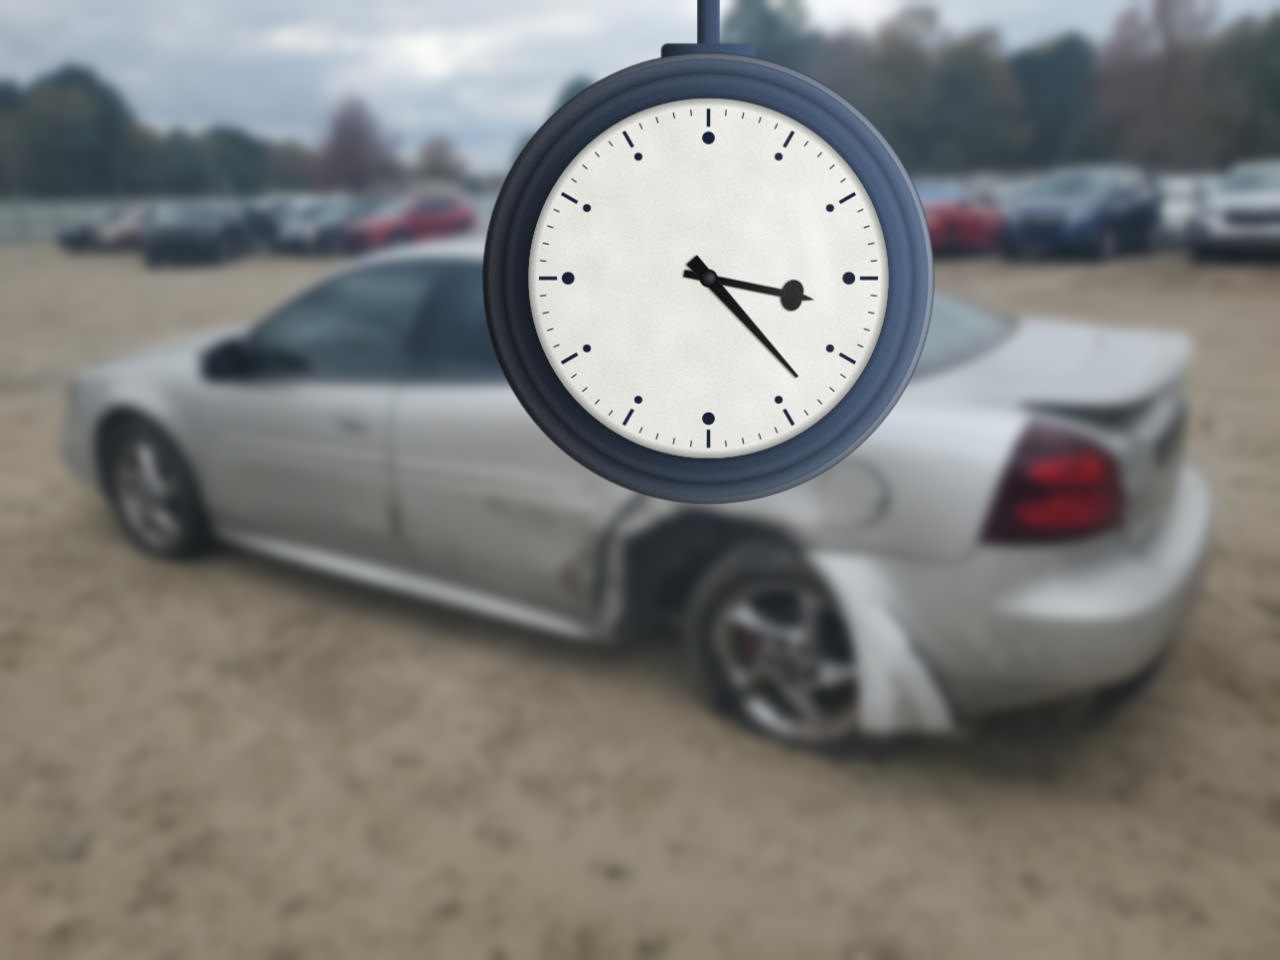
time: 3:23
